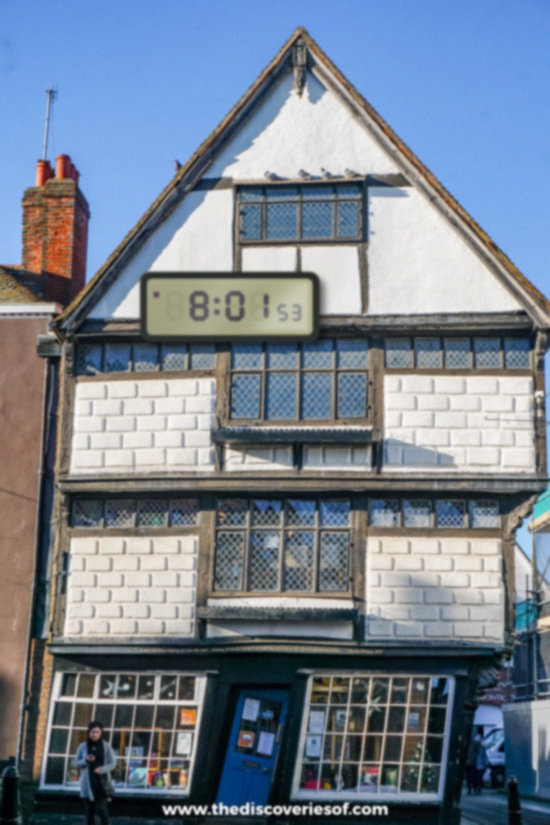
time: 8:01:53
